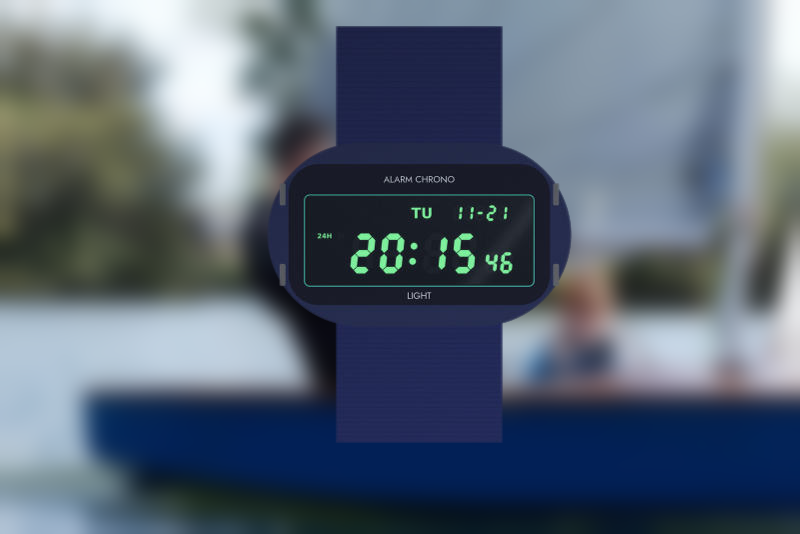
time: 20:15:46
